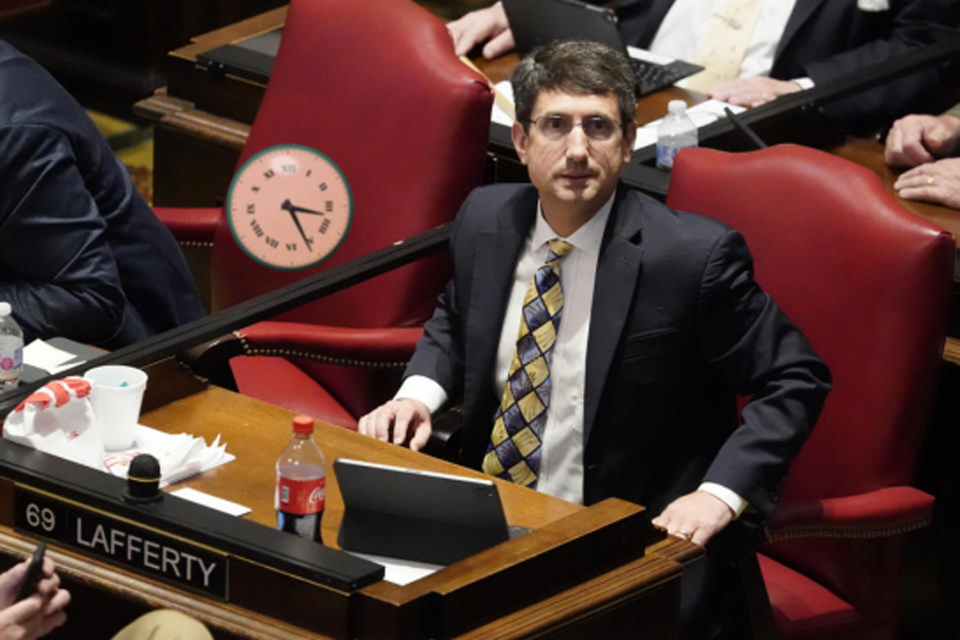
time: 3:26
